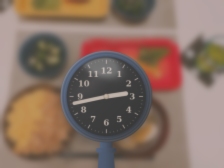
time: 2:43
